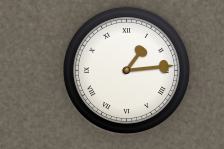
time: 1:14
